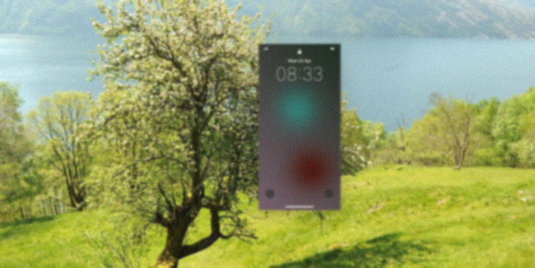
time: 8:33
